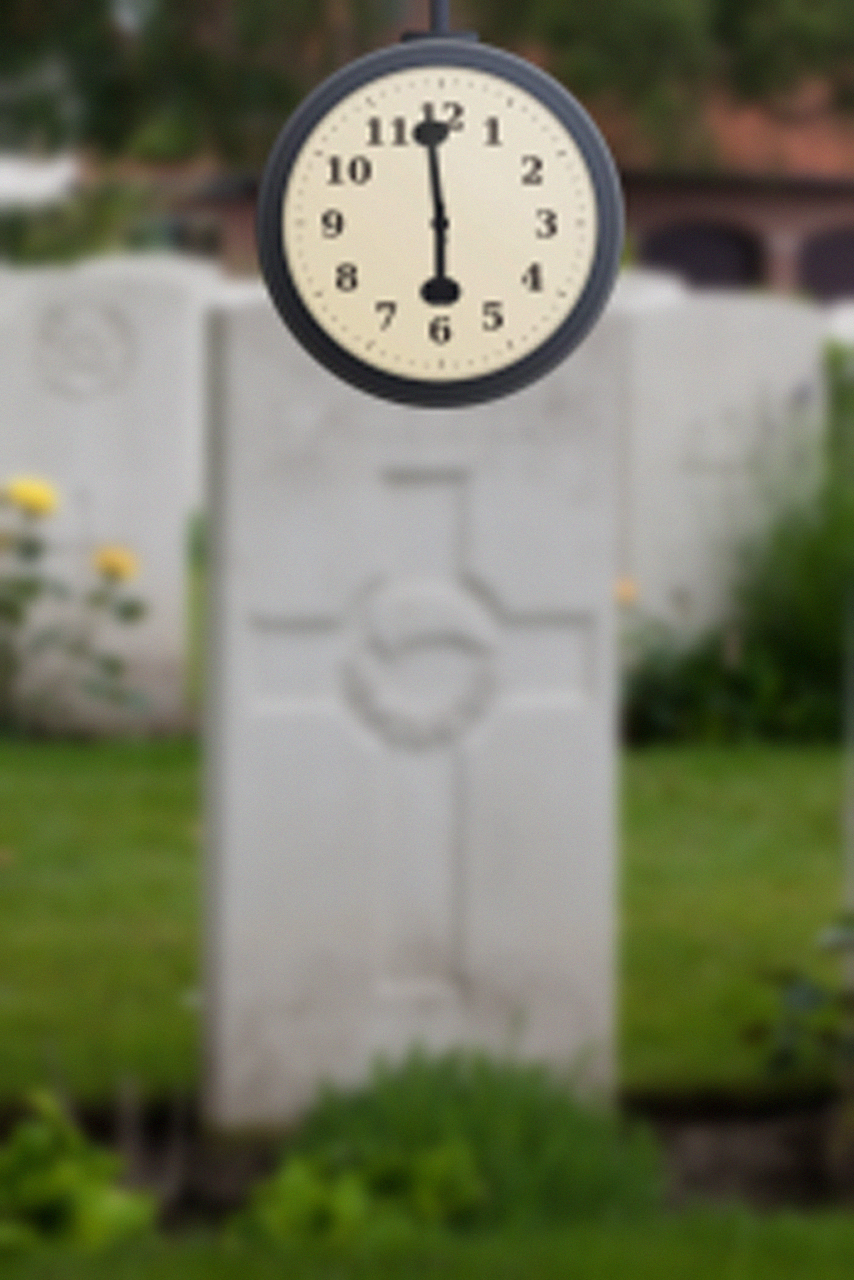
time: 5:59
